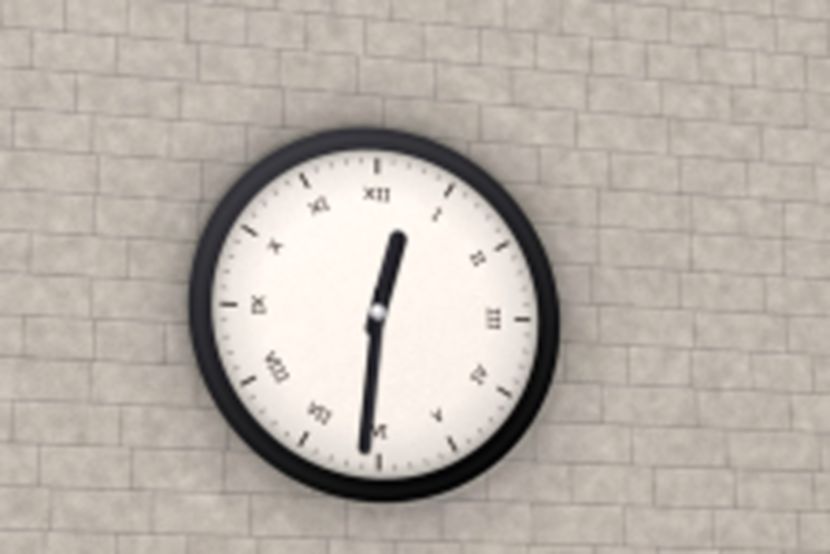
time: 12:31
